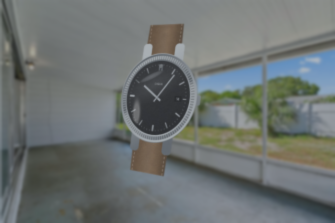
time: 10:06
